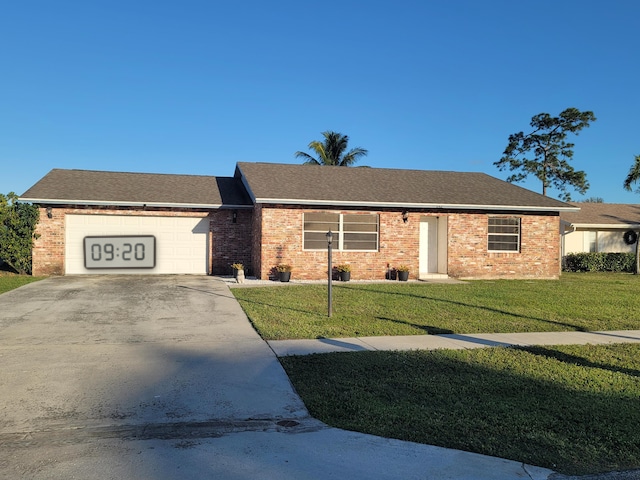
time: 9:20
